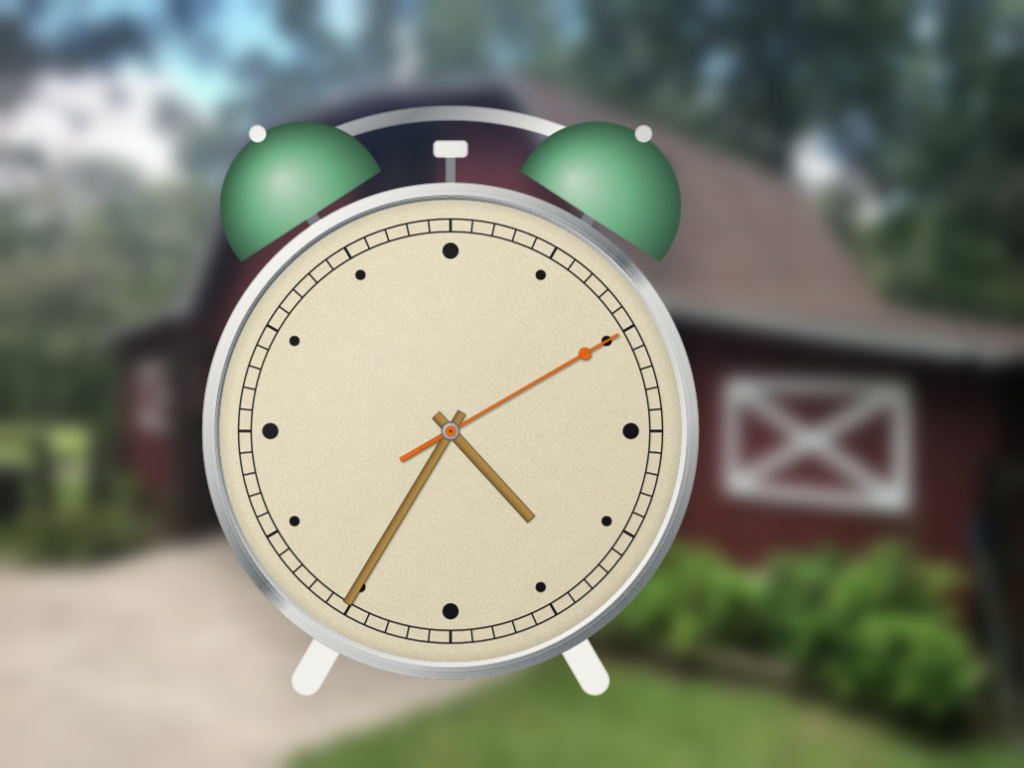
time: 4:35:10
